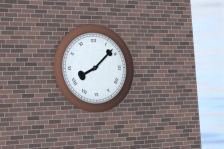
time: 8:08
